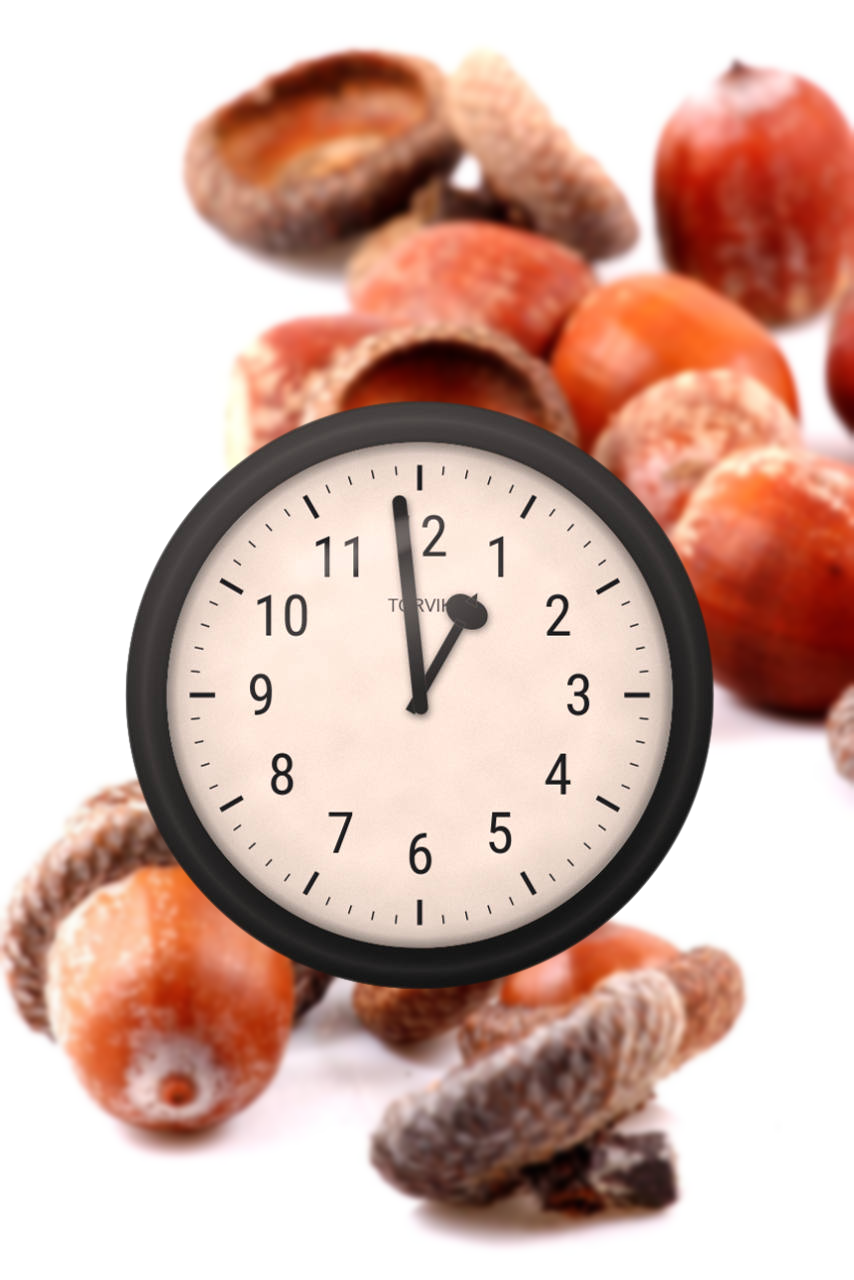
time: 12:59
